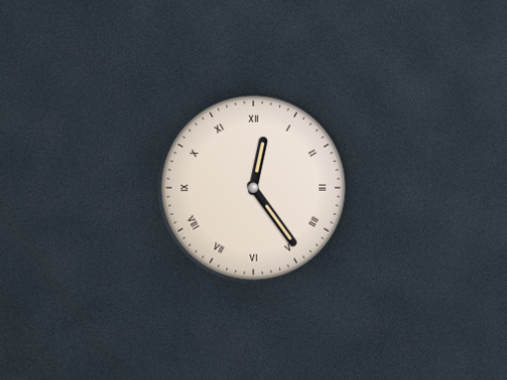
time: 12:24
